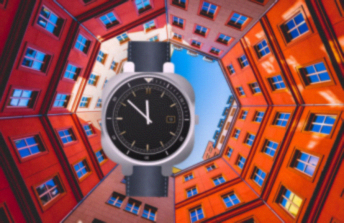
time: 11:52
